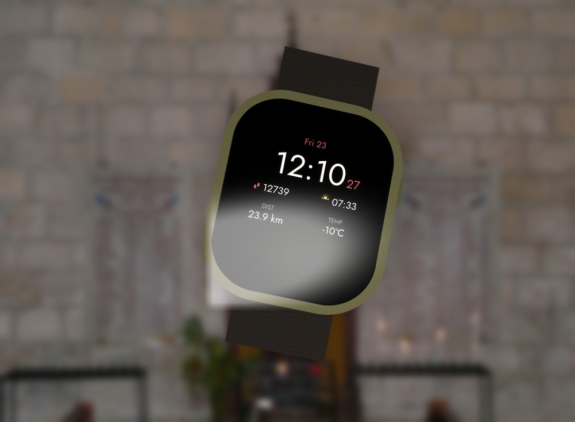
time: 12:10:27
